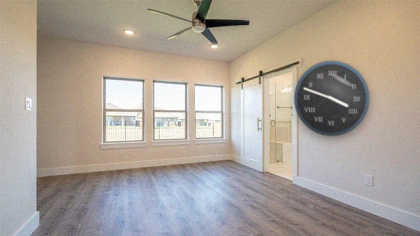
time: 3:48
